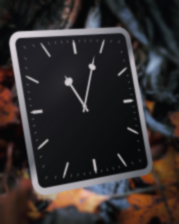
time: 11:04
